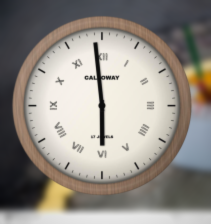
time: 5:59
